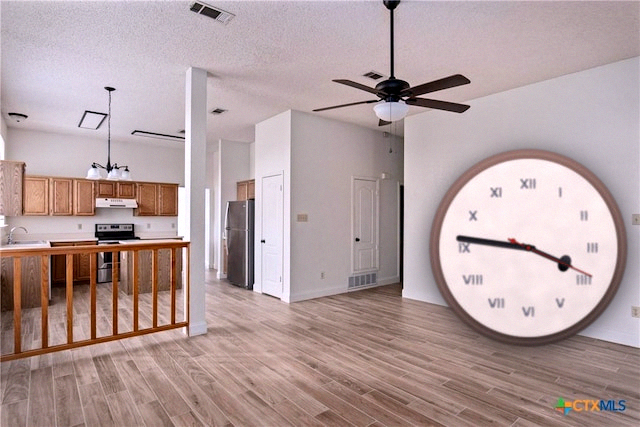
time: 3:46:19
